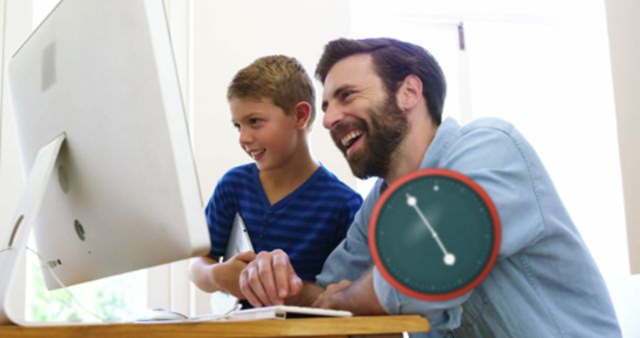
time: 4:54
